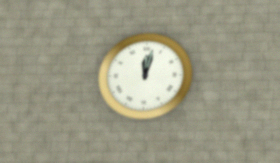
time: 12:02
